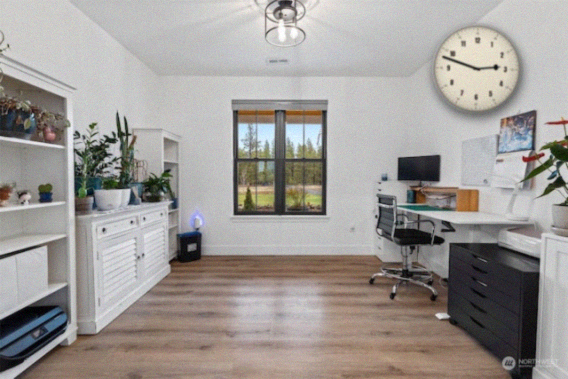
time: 2:48
